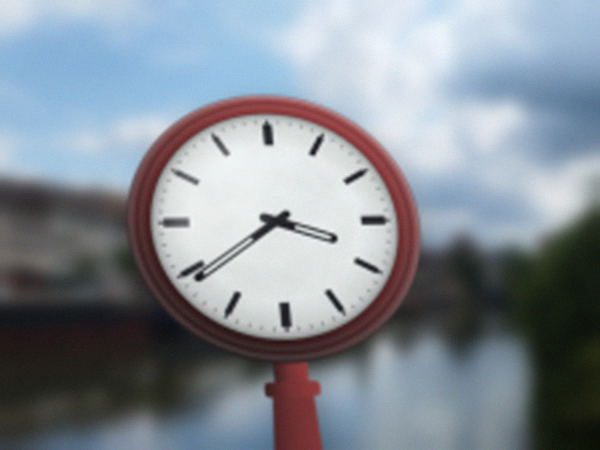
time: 3:39
